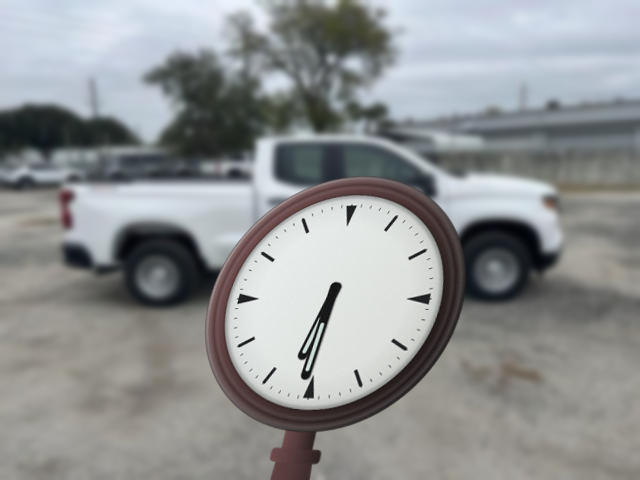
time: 6:31
